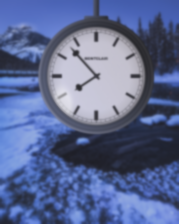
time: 7:53
